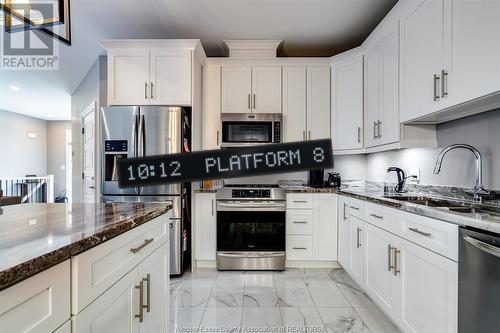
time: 10:12
